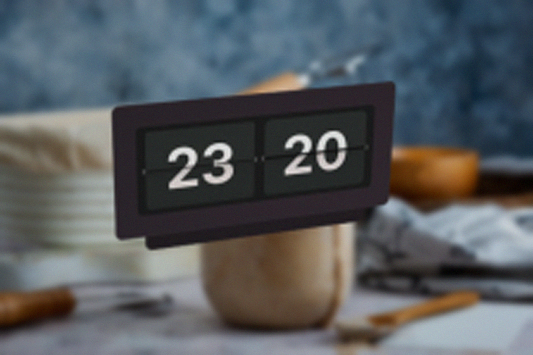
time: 23:20
